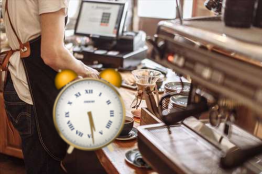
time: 5:29
